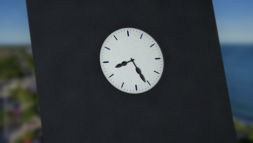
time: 8:26
